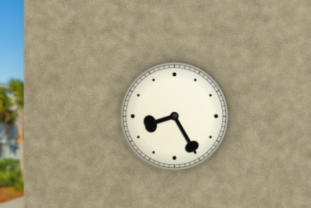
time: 8:25
